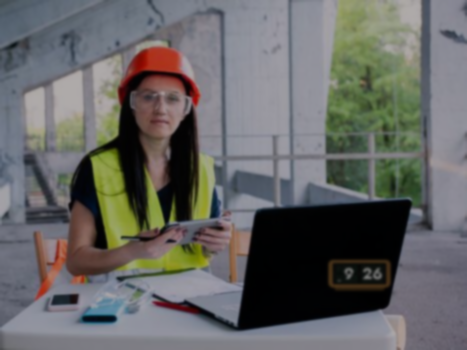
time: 9:26
